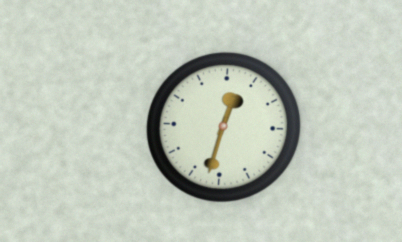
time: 12:32
